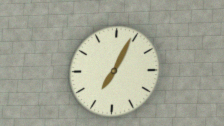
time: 7:04
